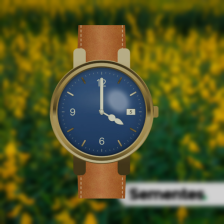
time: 4:00
